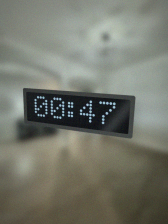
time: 0:47
